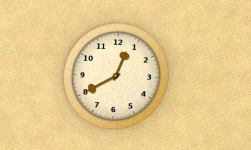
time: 12:40
